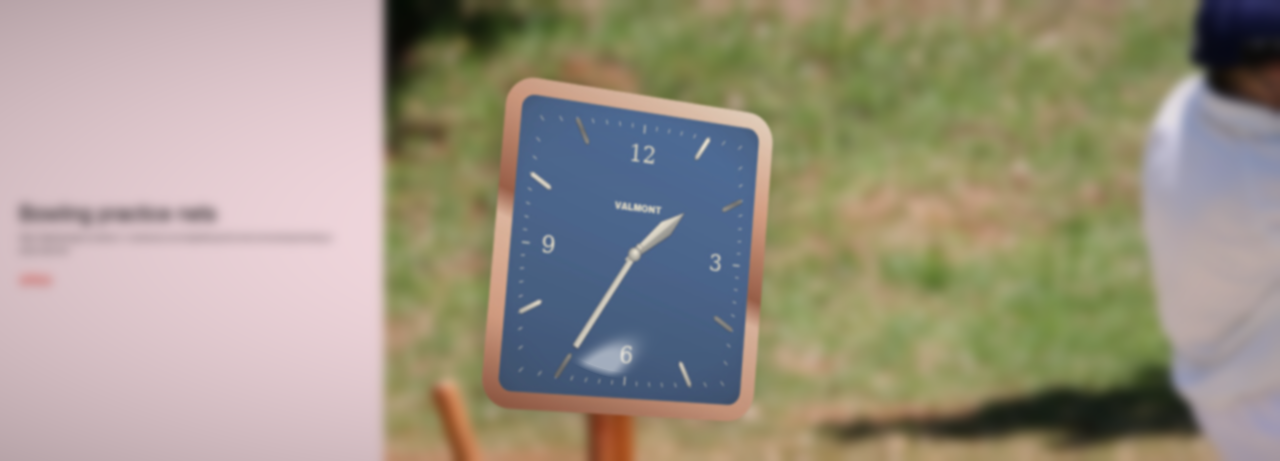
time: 1:35
